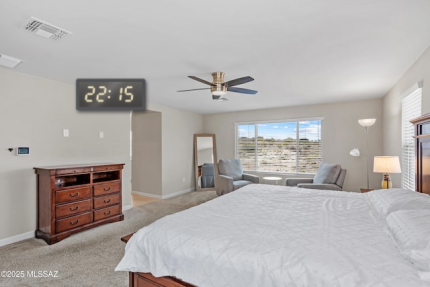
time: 22:15
